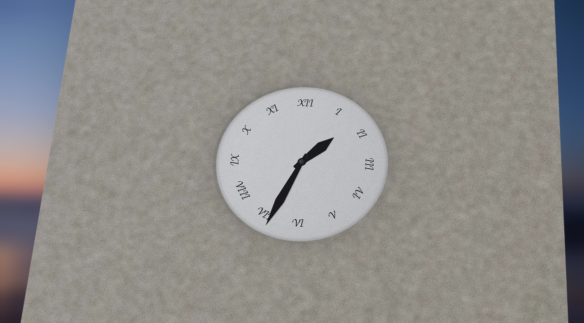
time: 1:34
